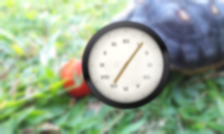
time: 7:06
